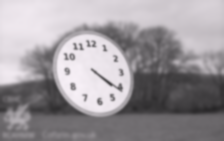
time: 4:21
